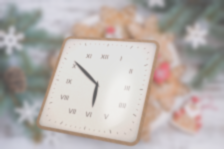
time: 5:51
